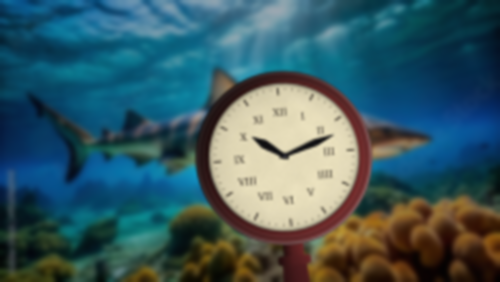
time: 10:12
